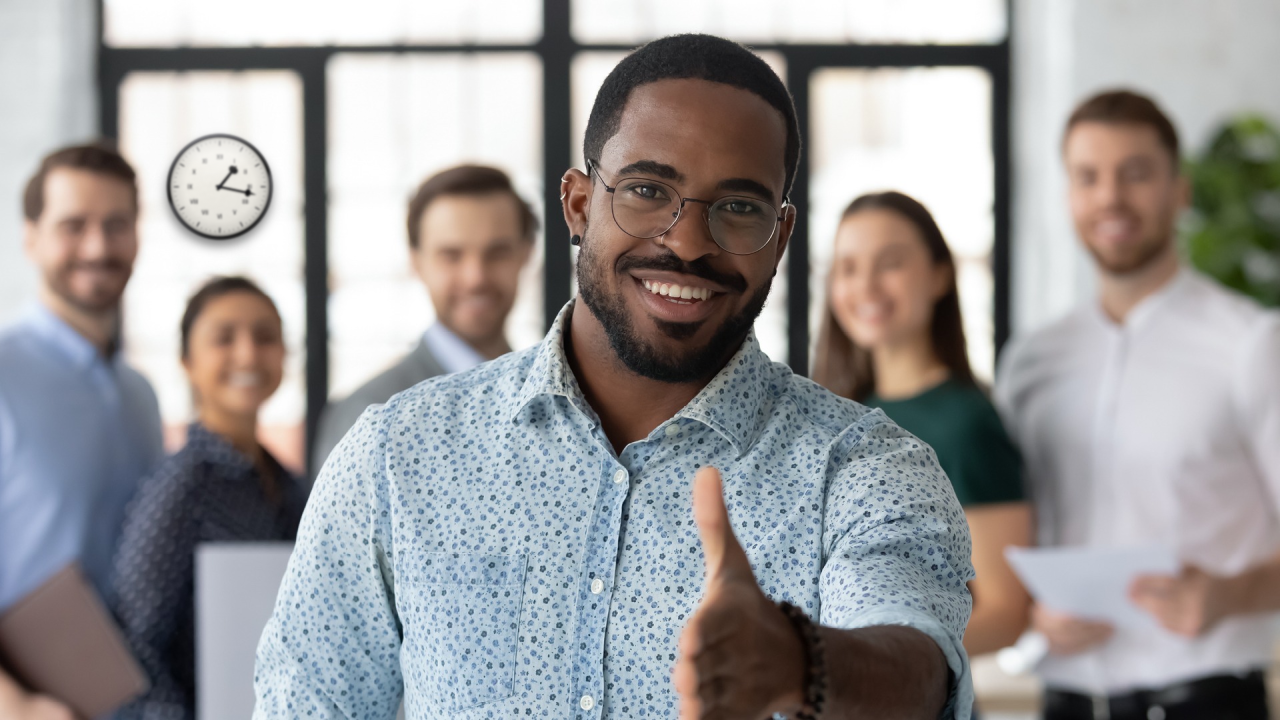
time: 1:17
